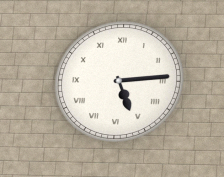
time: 5:14
